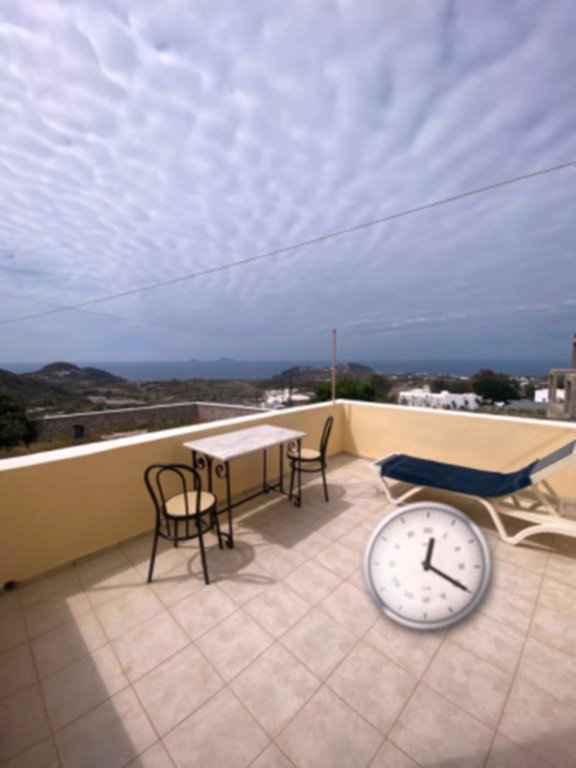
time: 12:20
